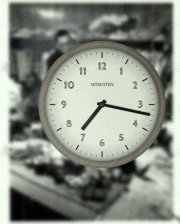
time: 7:17
